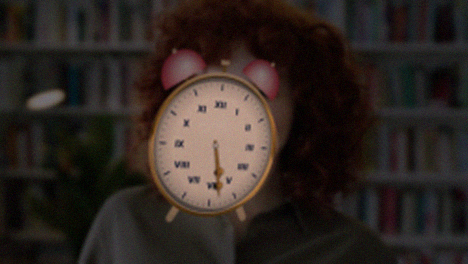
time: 5:28
